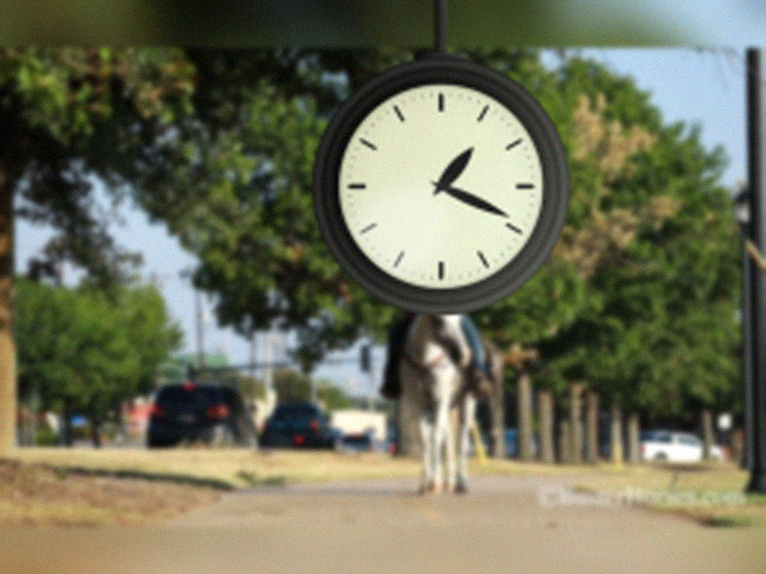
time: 1:19
